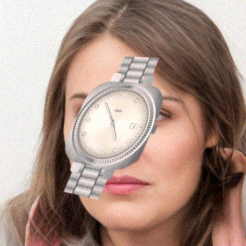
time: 4:53
